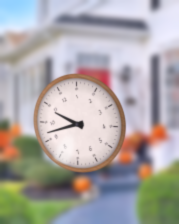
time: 10:47
